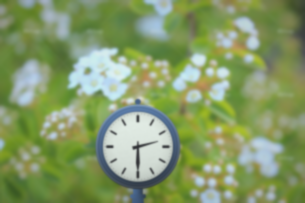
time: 2:30
